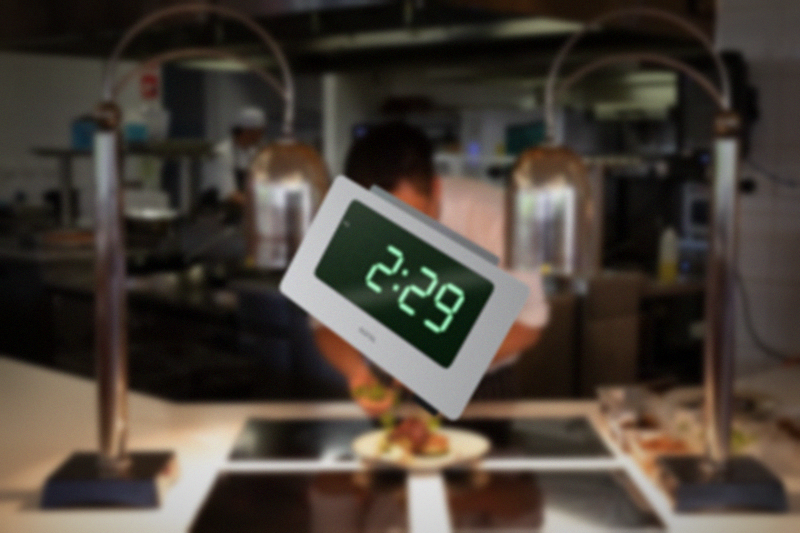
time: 2:29
